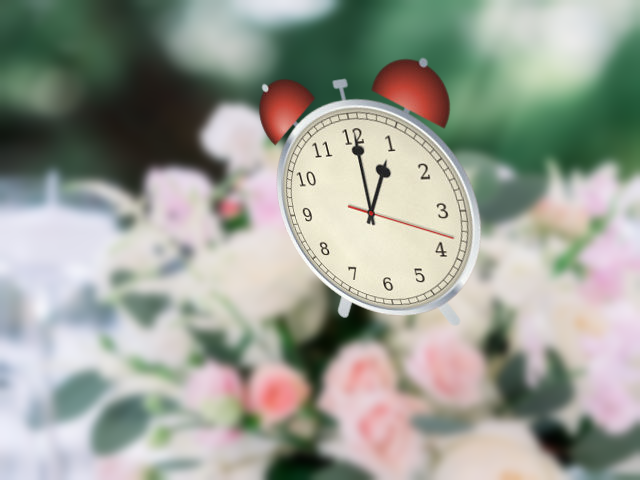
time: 1:00:18
